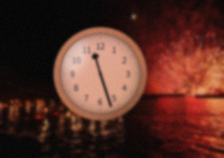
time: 11:27
